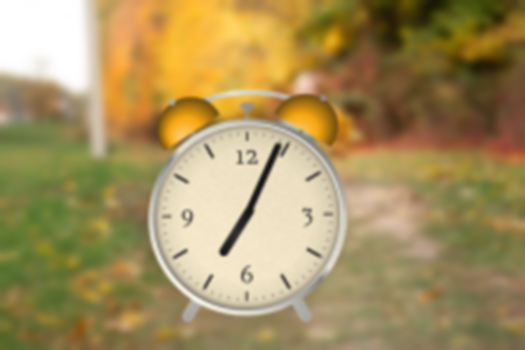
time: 7:04
